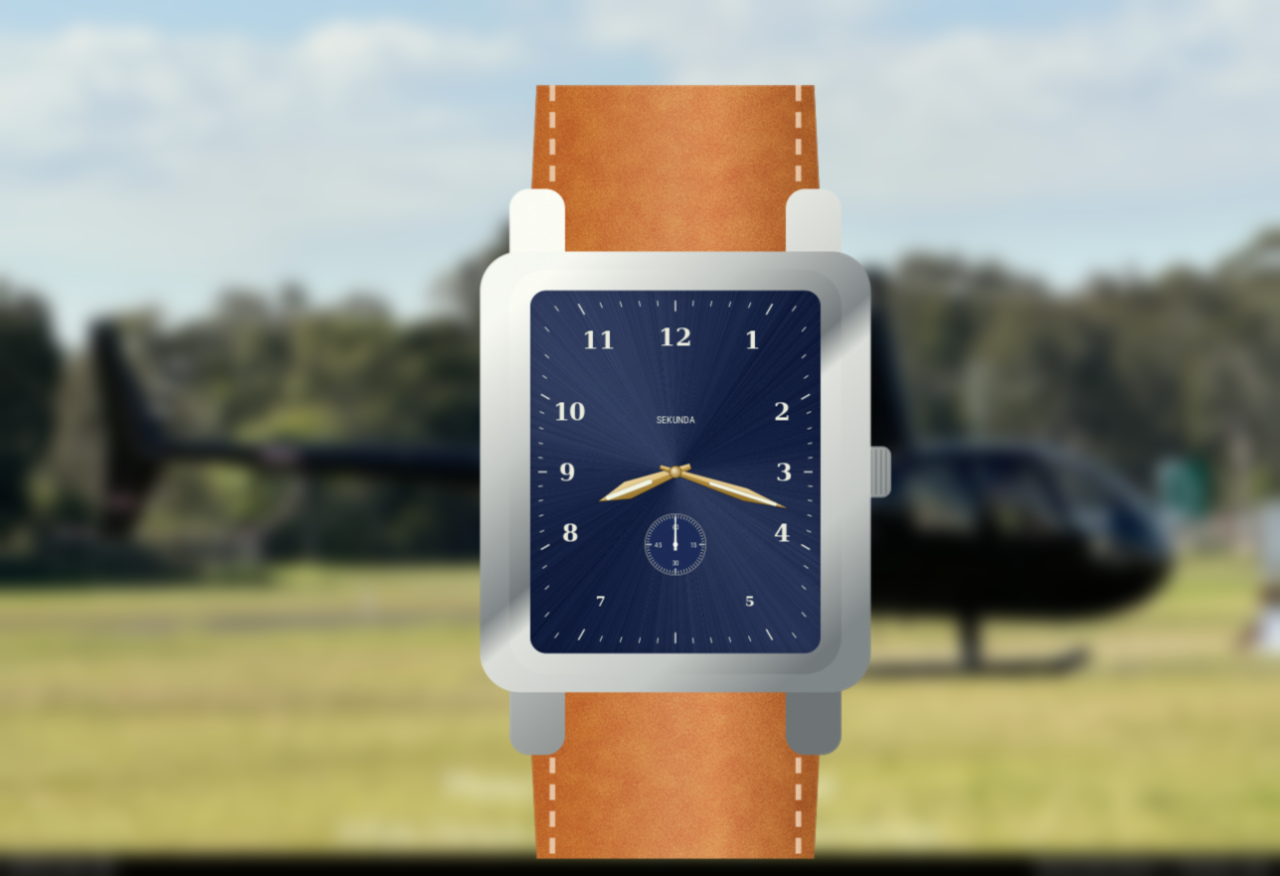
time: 8:18
